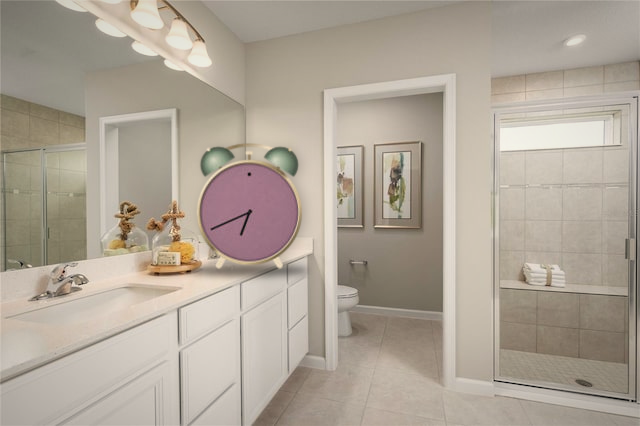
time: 6:41
